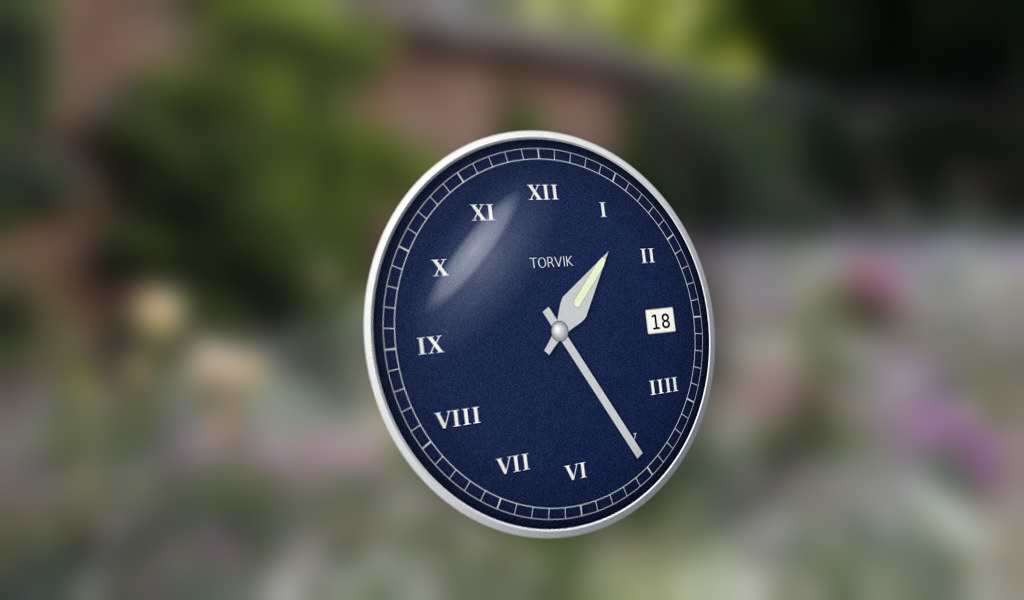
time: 1:25
